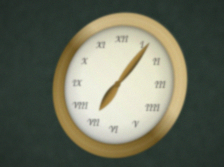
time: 7:06
